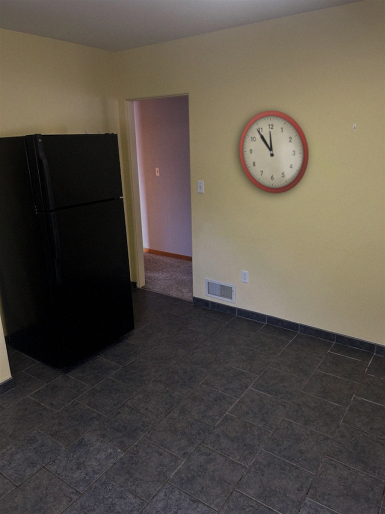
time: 11:54
